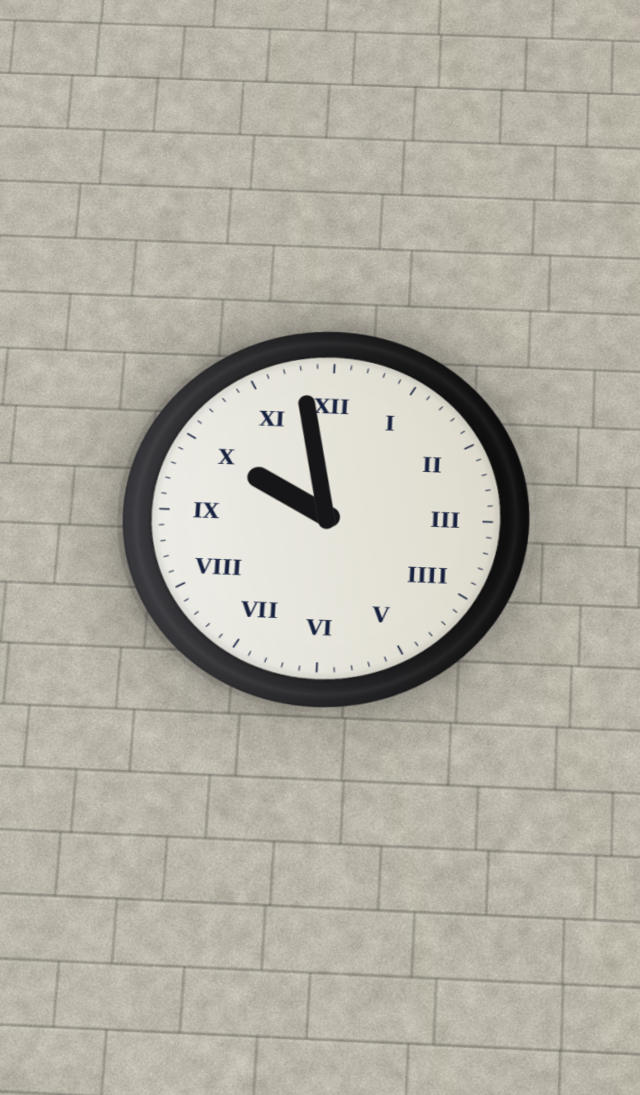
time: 9:58
